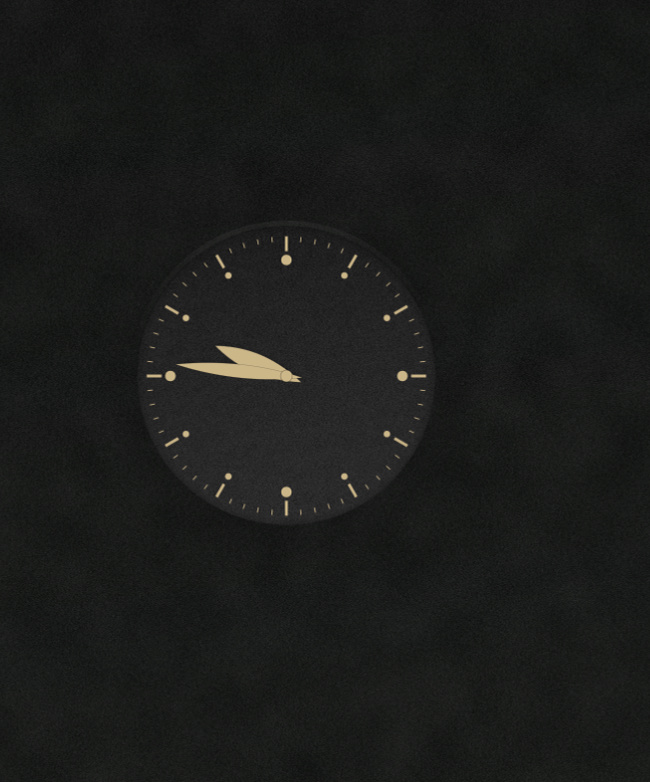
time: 9:46
